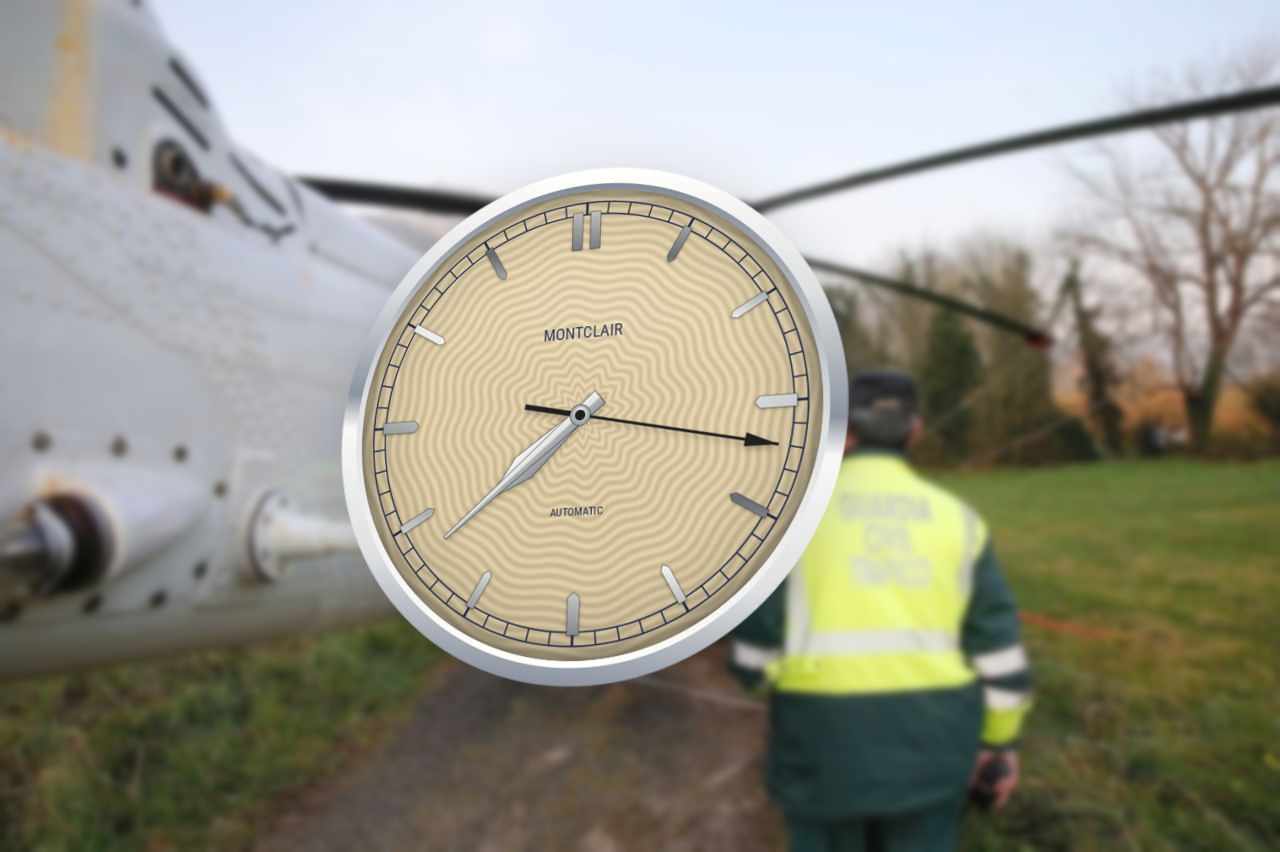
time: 7:38:17
